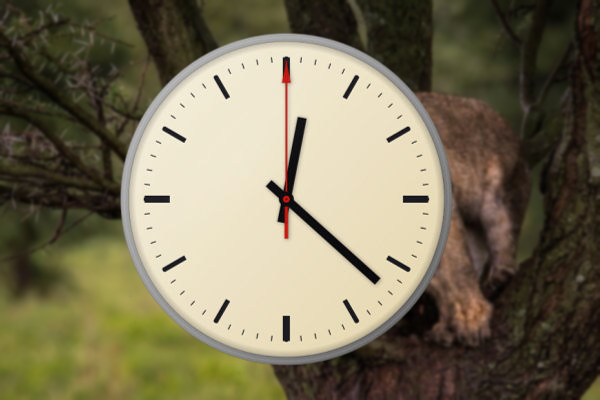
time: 12:22:00
